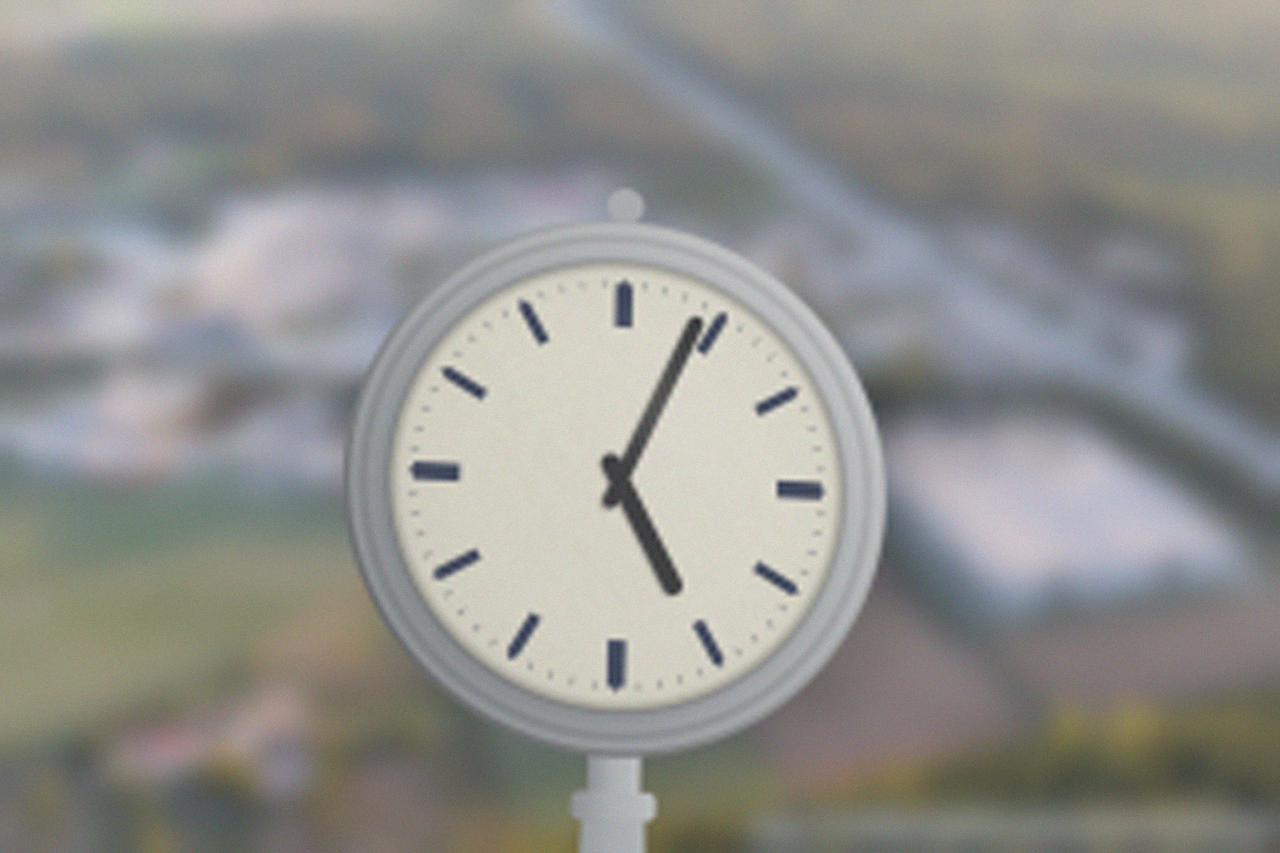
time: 5:04
